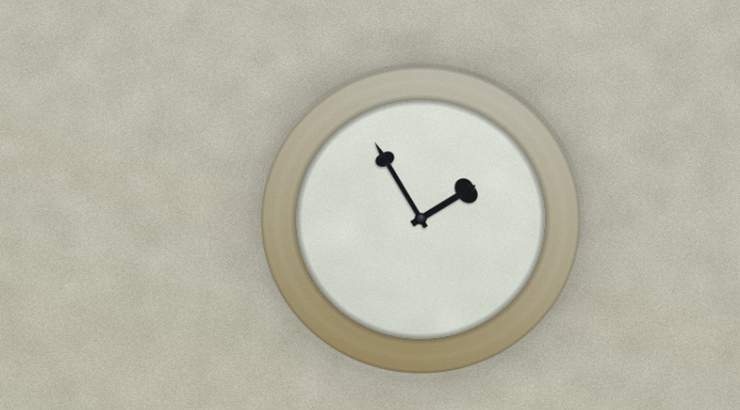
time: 1:55
